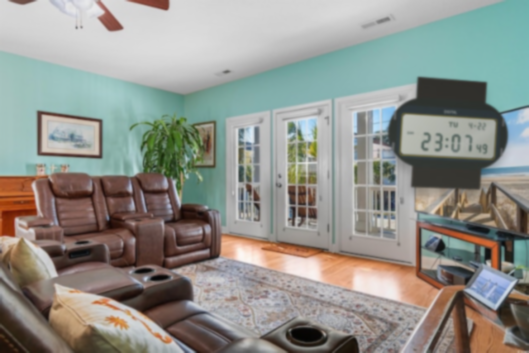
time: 23:07
